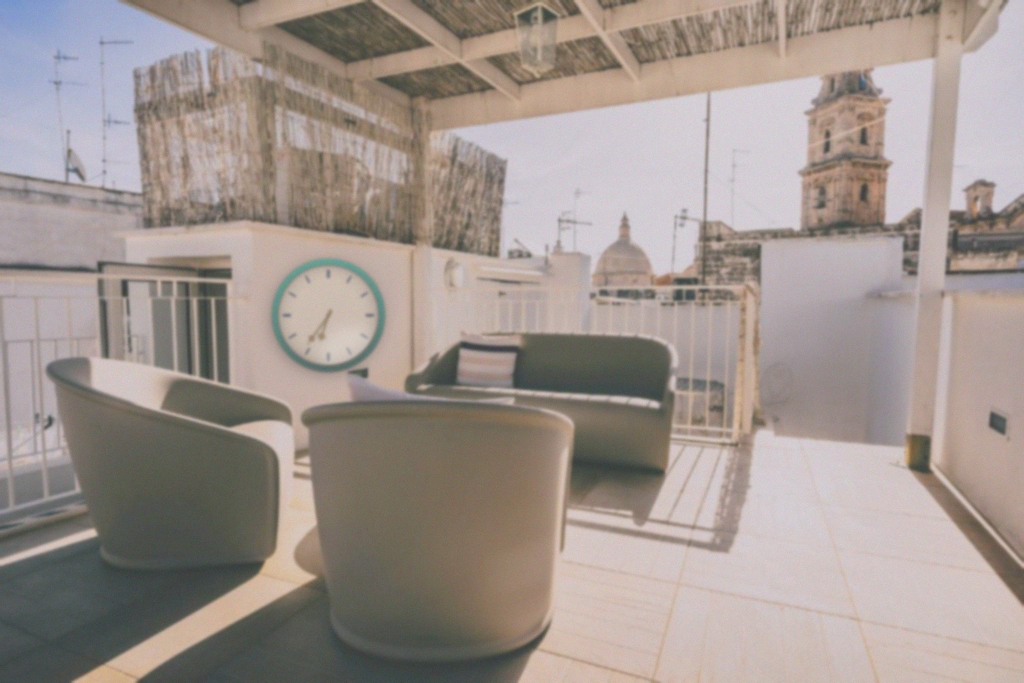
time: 6:36
